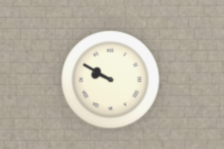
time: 9:50
